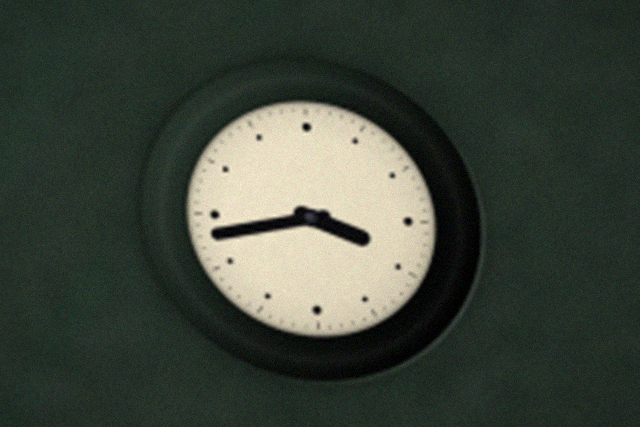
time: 3:43
